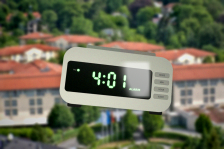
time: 4:01
